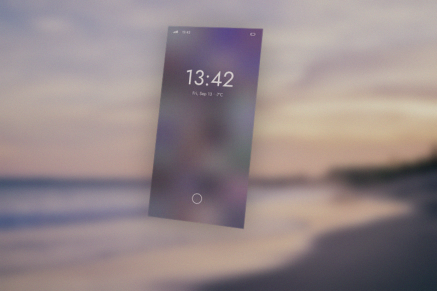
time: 13:42
